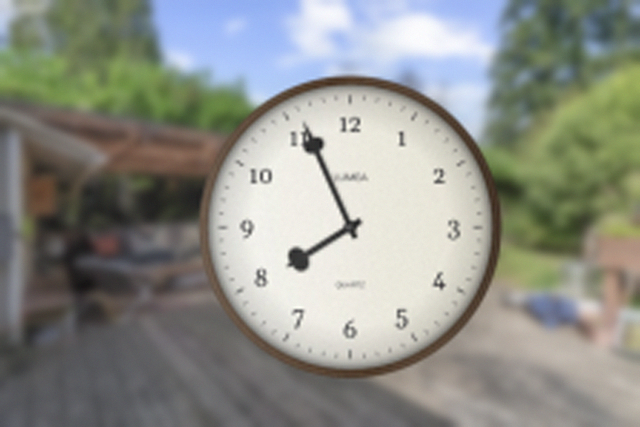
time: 7:56
